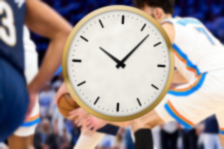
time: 10:07
